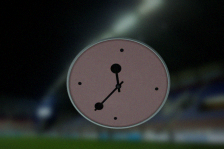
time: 11:36
